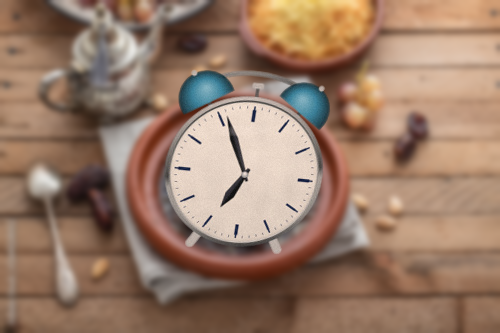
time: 6:56
